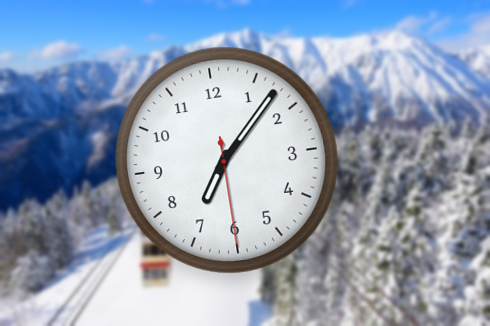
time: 7:07:30
